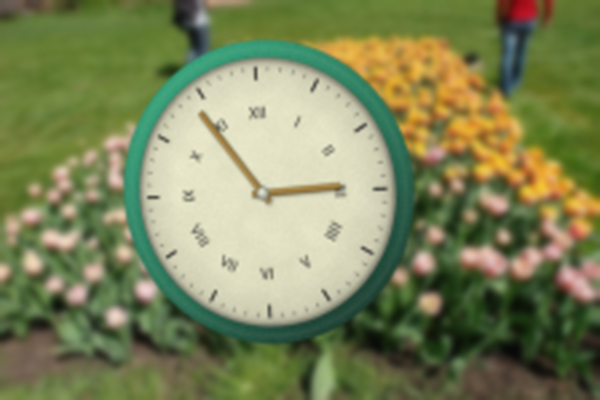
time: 2:54
